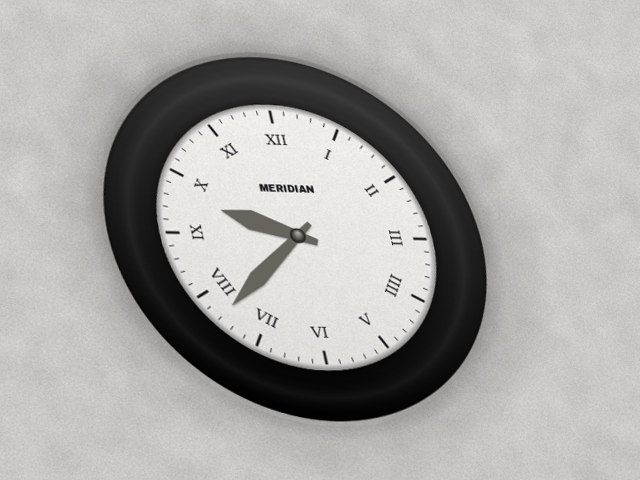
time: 9:38
